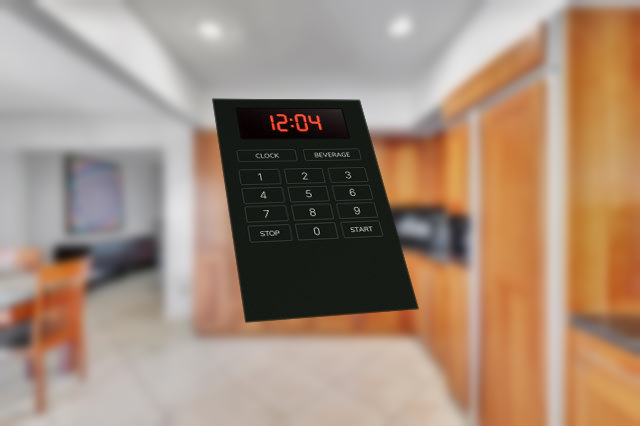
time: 12:04
